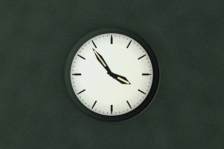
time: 3:54
